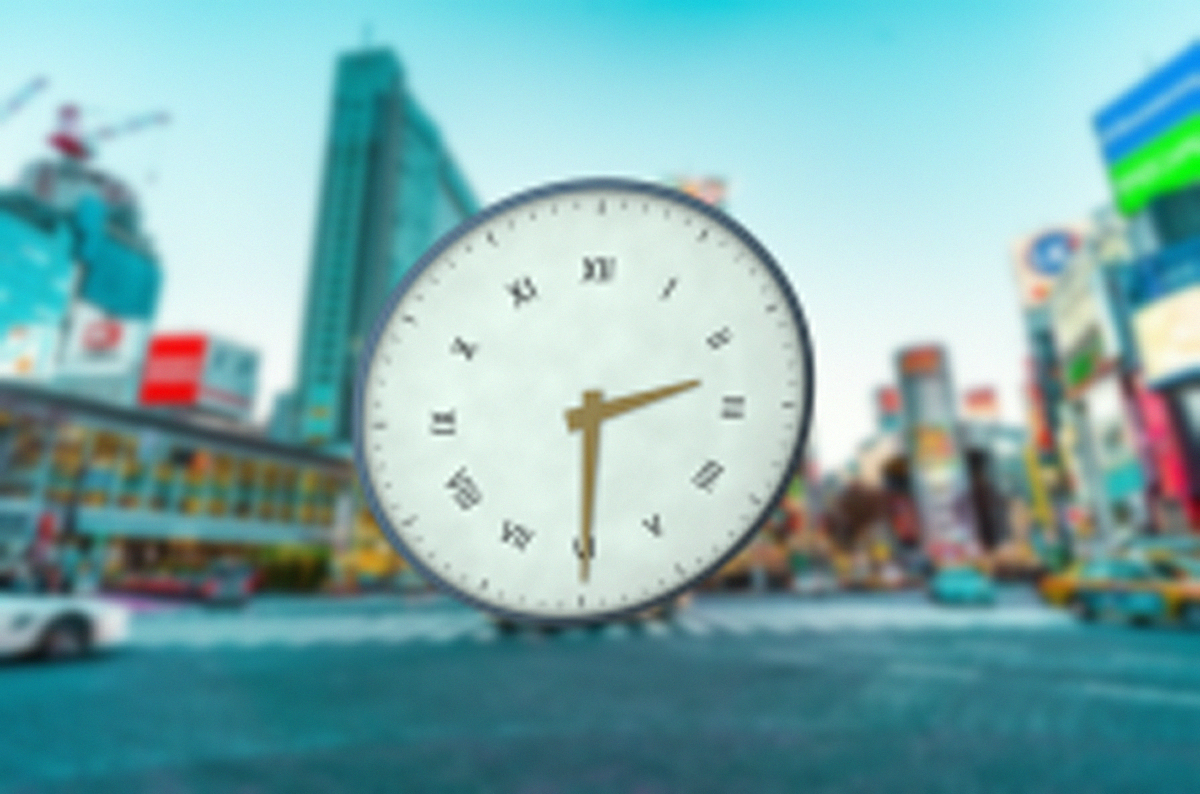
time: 2:30
